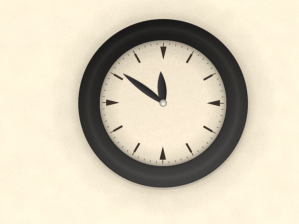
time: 11:51
